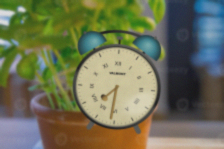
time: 7:31
